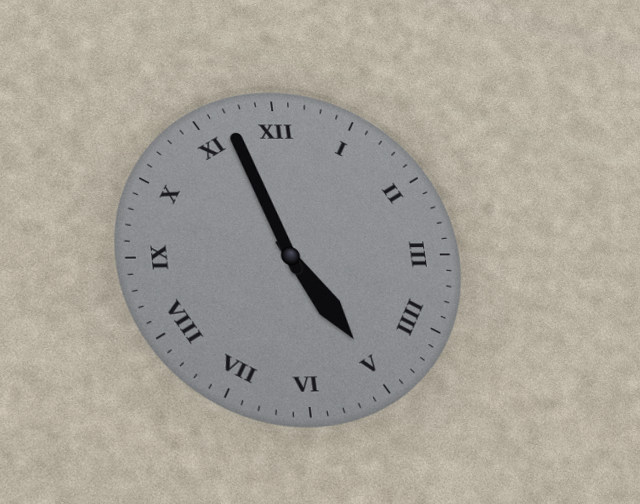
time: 4:57
